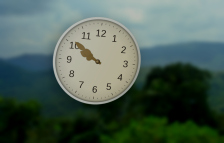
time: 9:51
